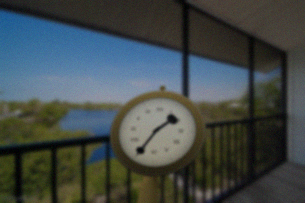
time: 1:35
